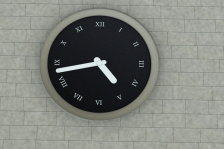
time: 4:43
